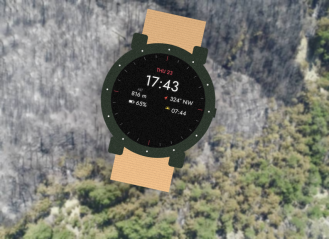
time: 17:43
